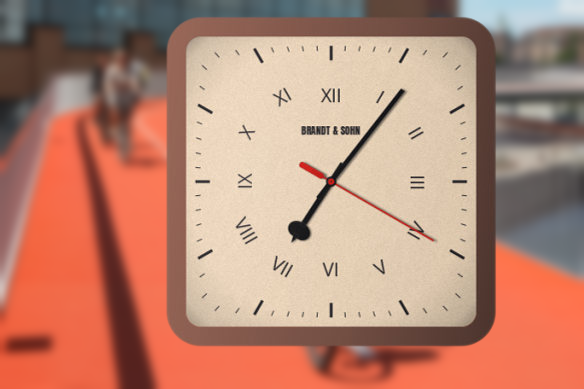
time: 7:06:20
